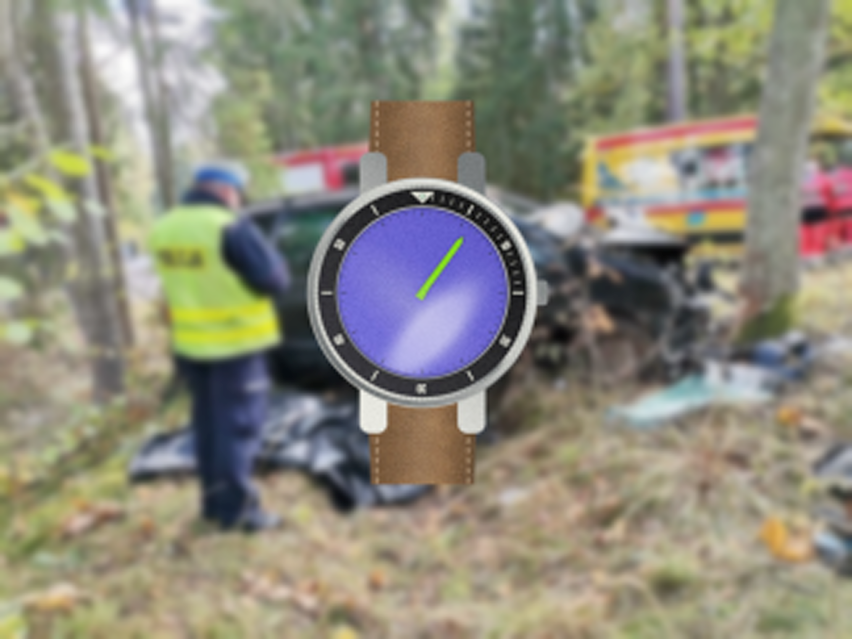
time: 1:06
